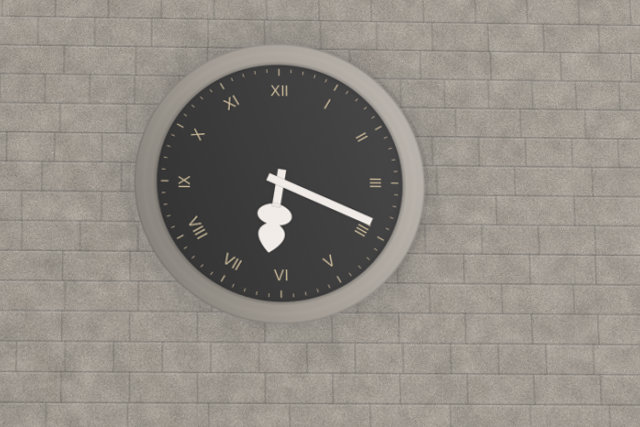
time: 6:19
